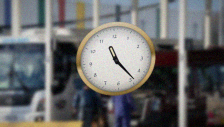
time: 11:24
